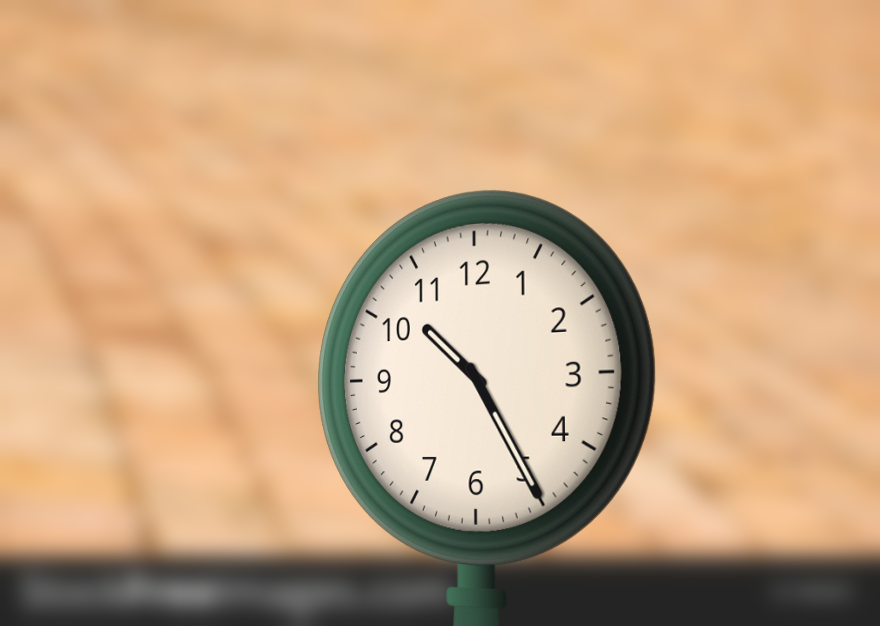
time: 10:25
